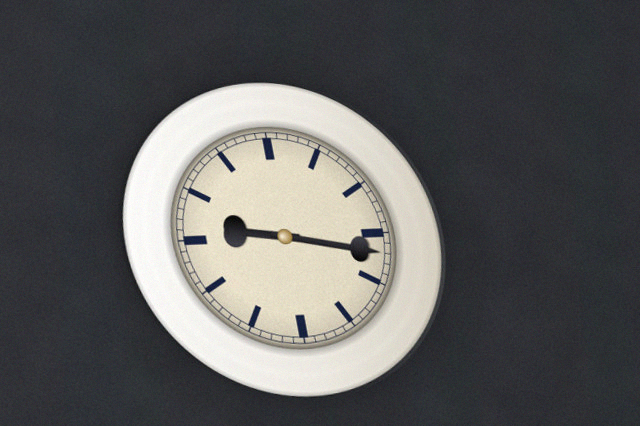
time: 9:17
